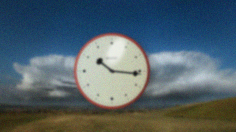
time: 10:16
